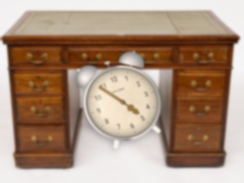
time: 4:54
